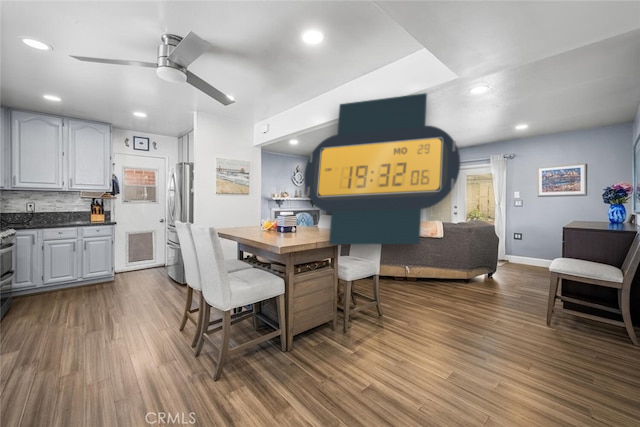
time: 19:32:06
